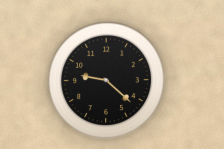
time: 9:22
